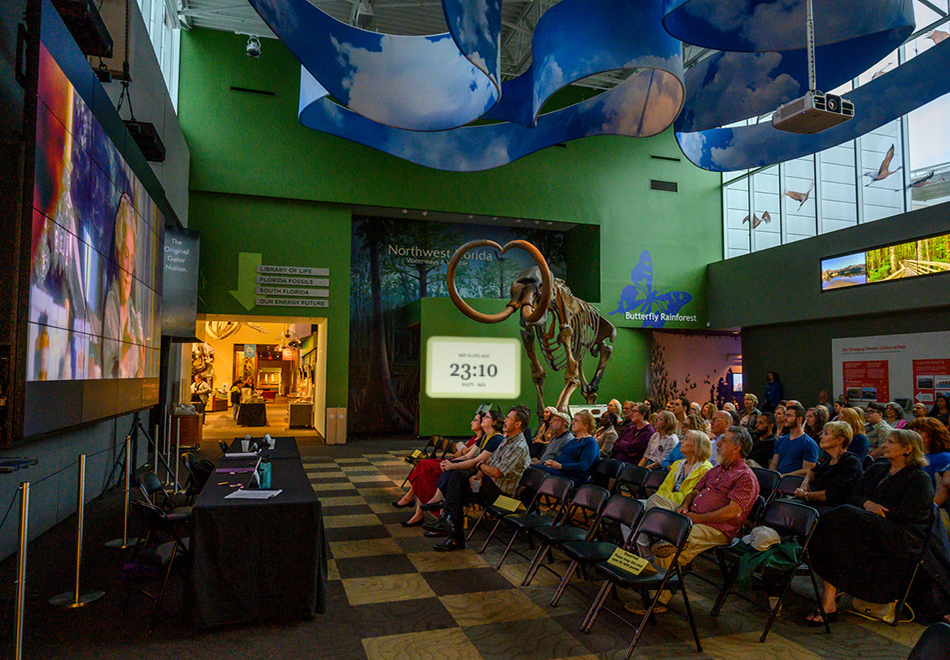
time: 23:10
